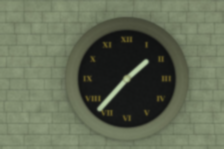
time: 1:37
